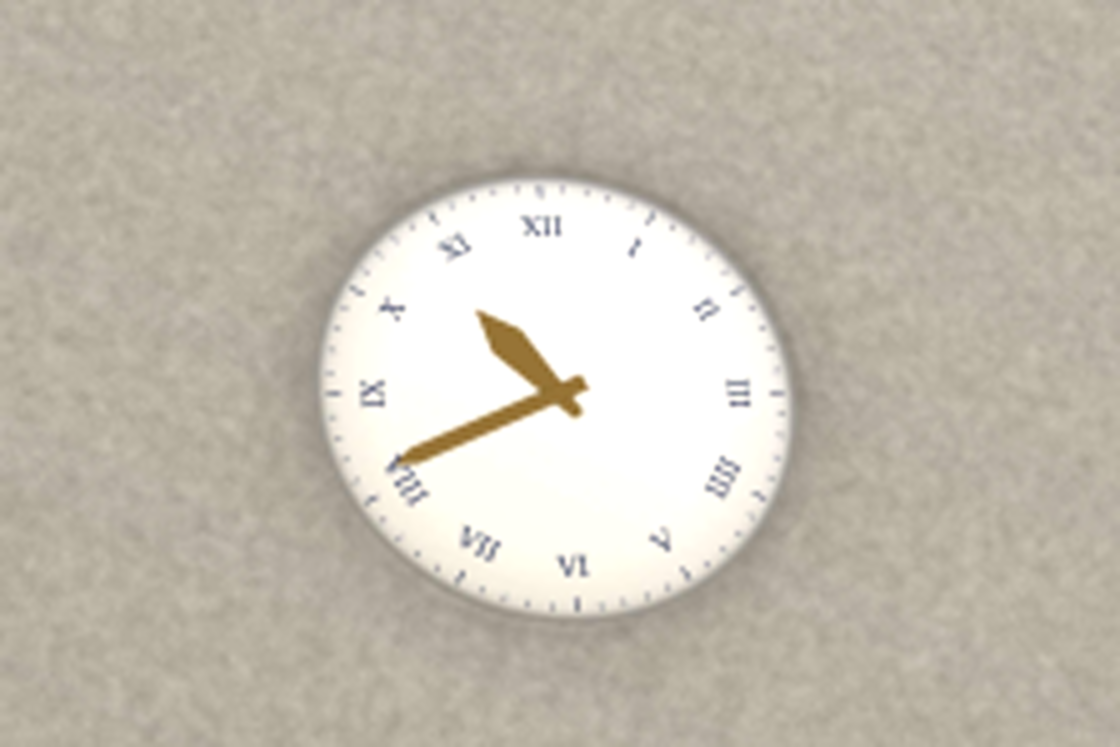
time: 10:41
